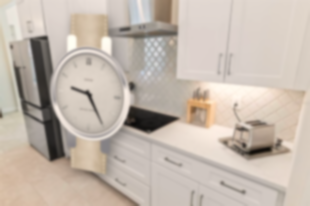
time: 9:25
